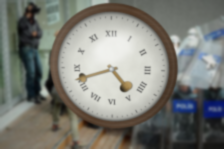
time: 4:42
